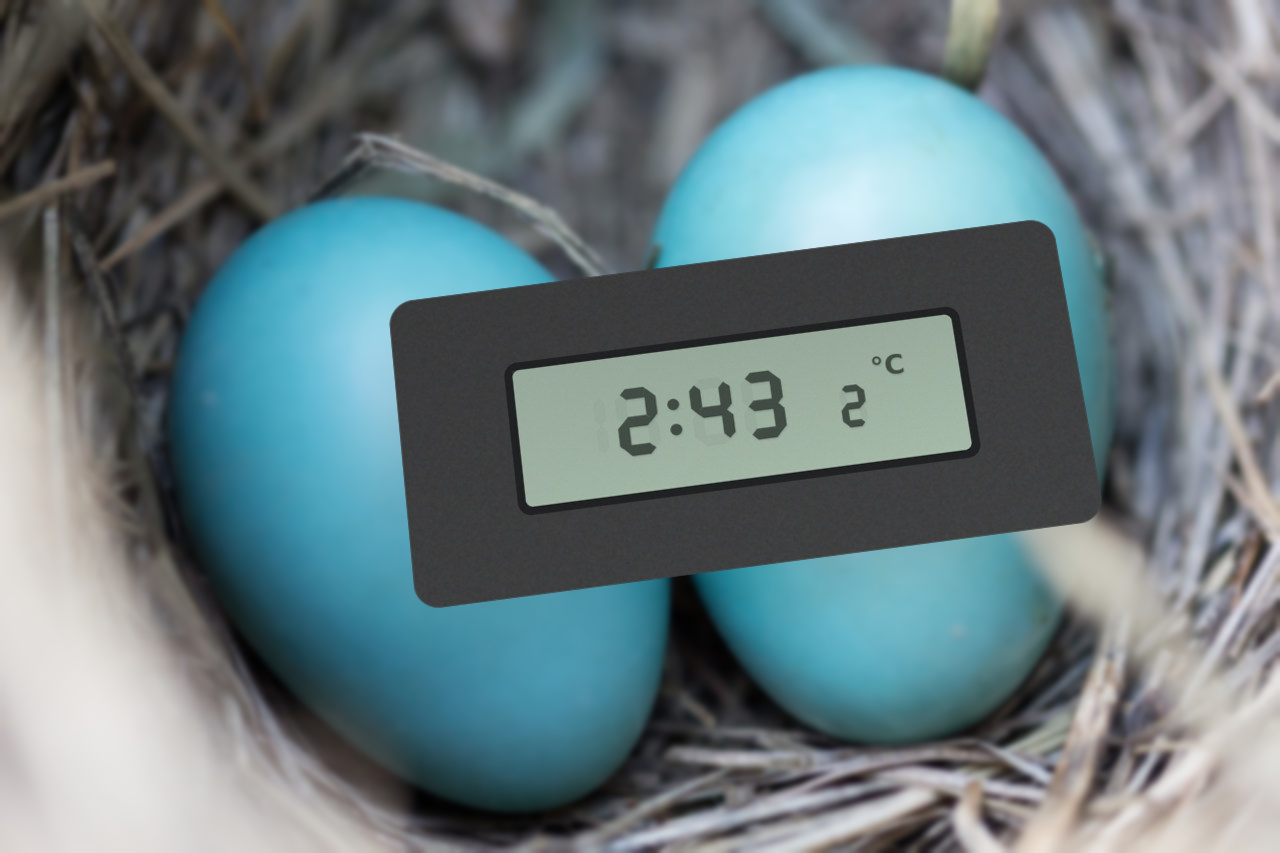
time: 2:43
